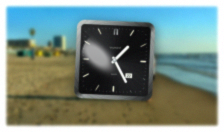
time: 1:25
